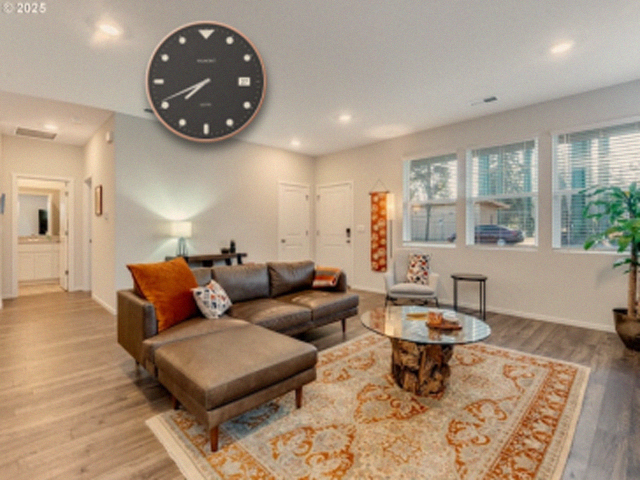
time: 7:41
